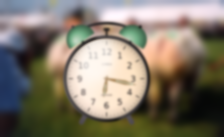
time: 6:17
